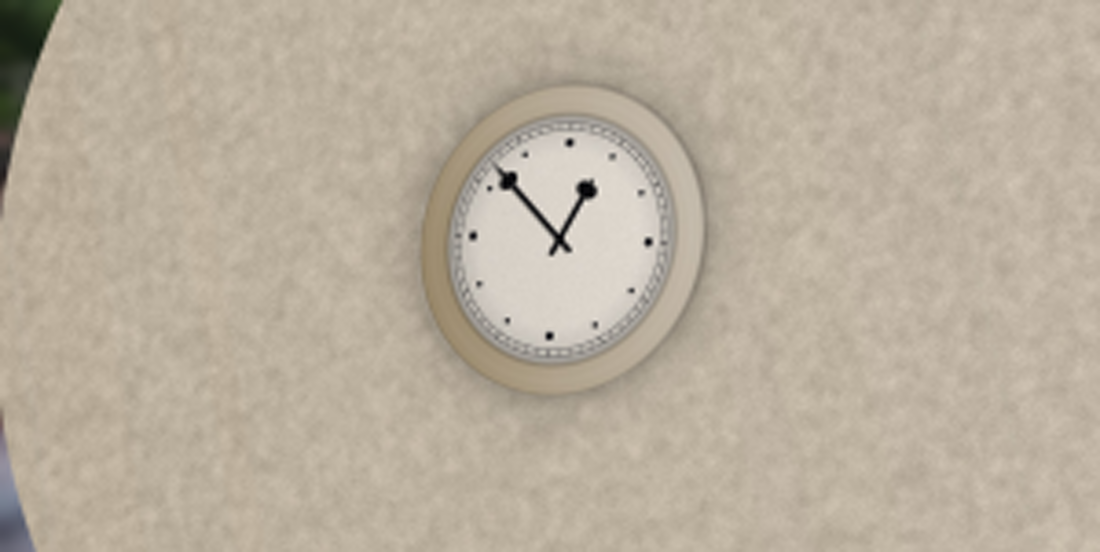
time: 12:52
